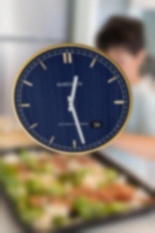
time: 12:28
